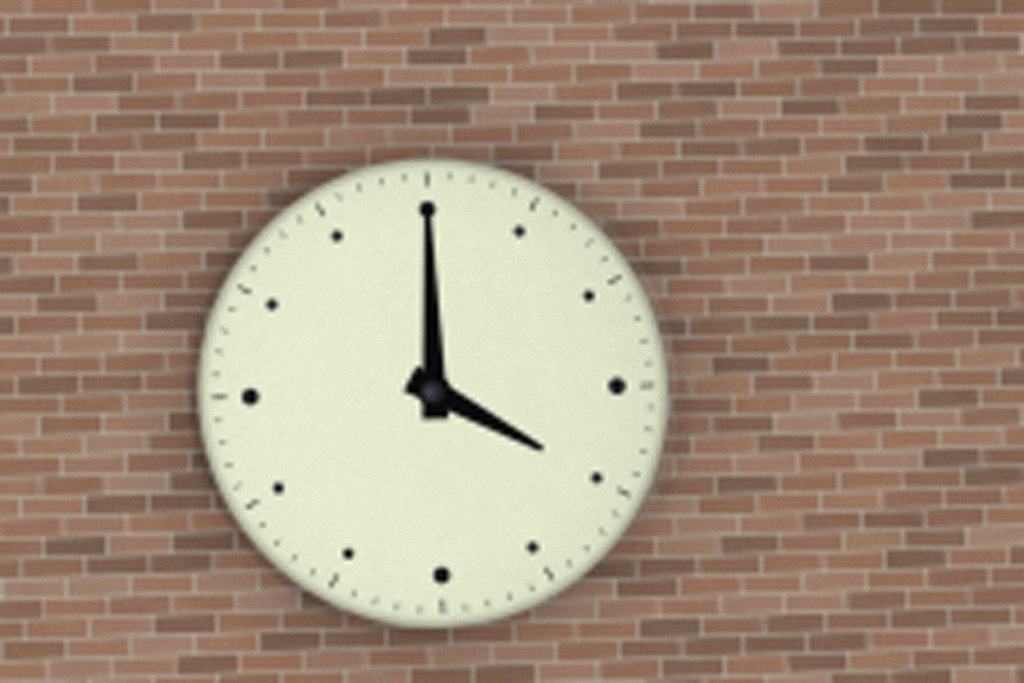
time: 4:00
